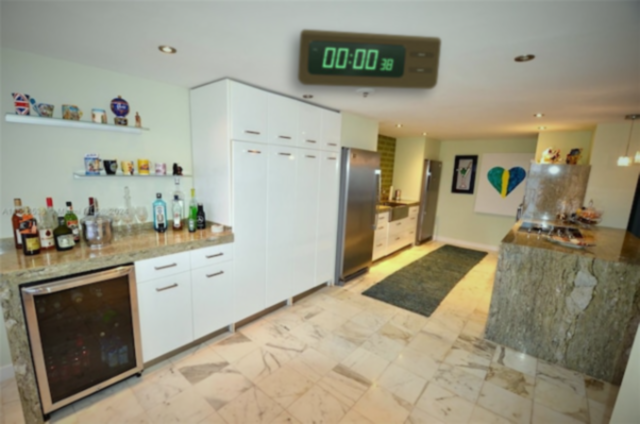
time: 0:00
